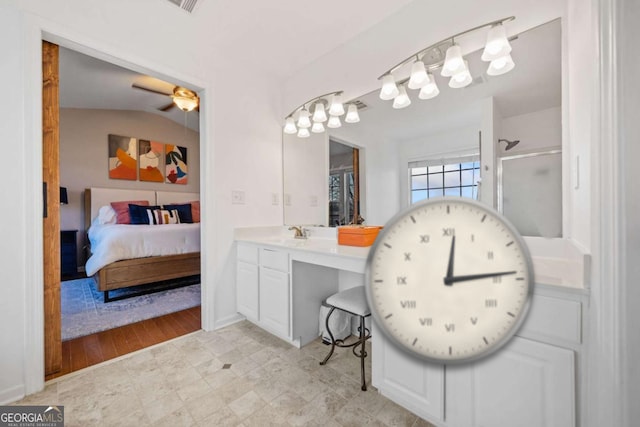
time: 12:14
